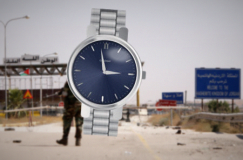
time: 2:58
